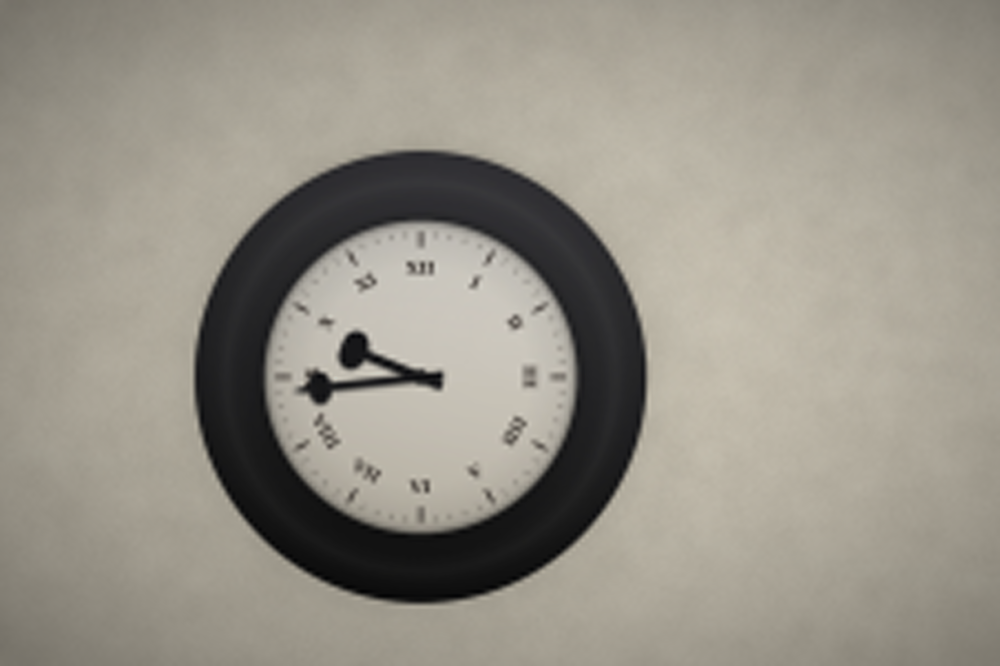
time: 9:44
